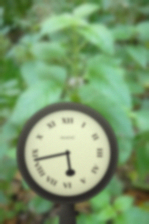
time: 5:43
